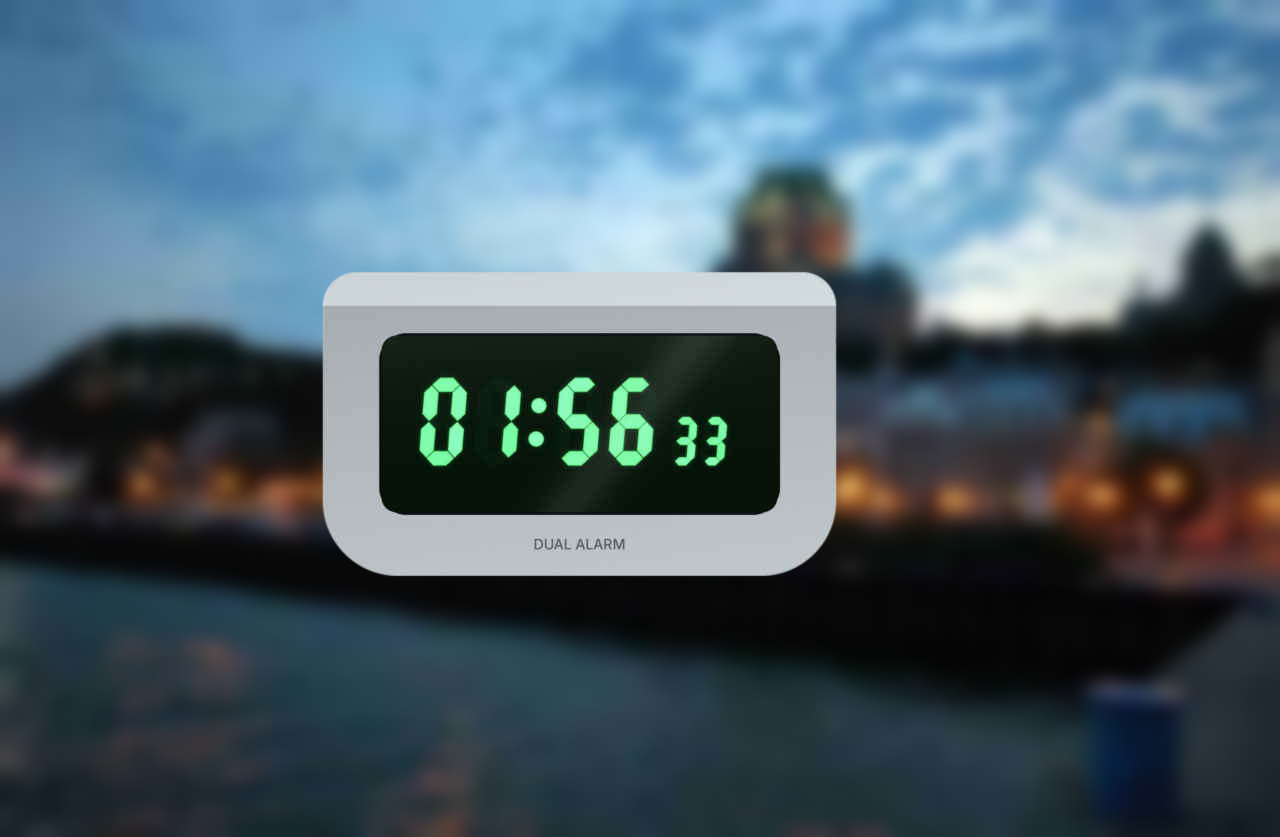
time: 1:56:33
